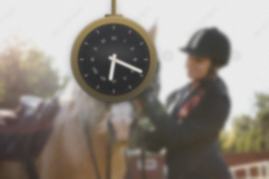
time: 6:19
